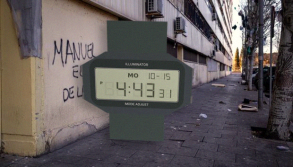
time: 4:43:31
